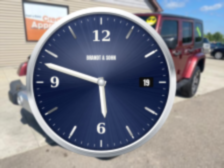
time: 5:48
